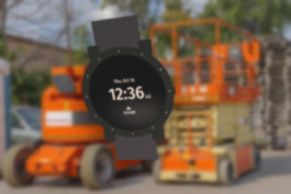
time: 12:36
